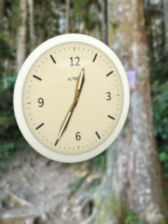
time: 12:35
